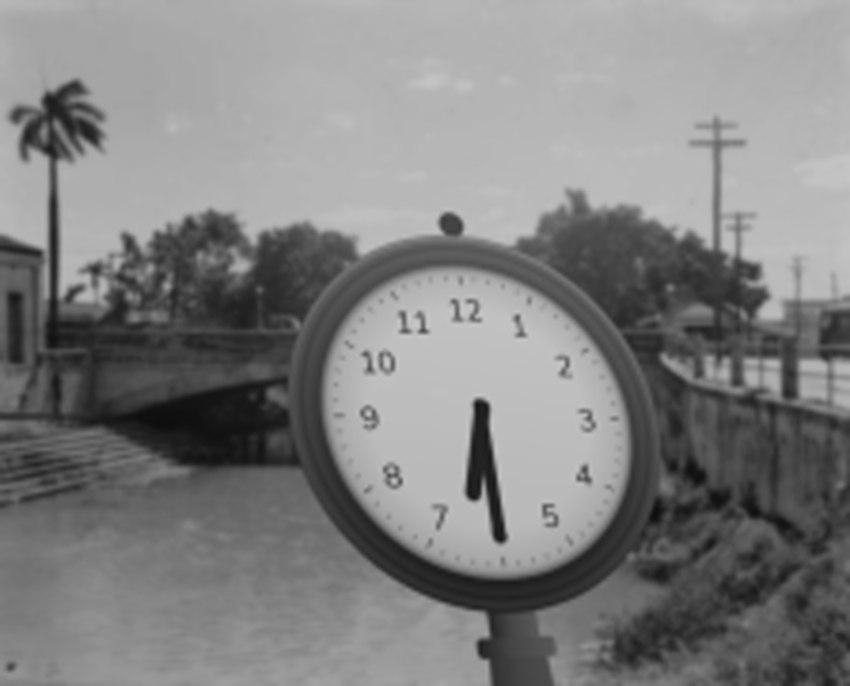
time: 6:30
